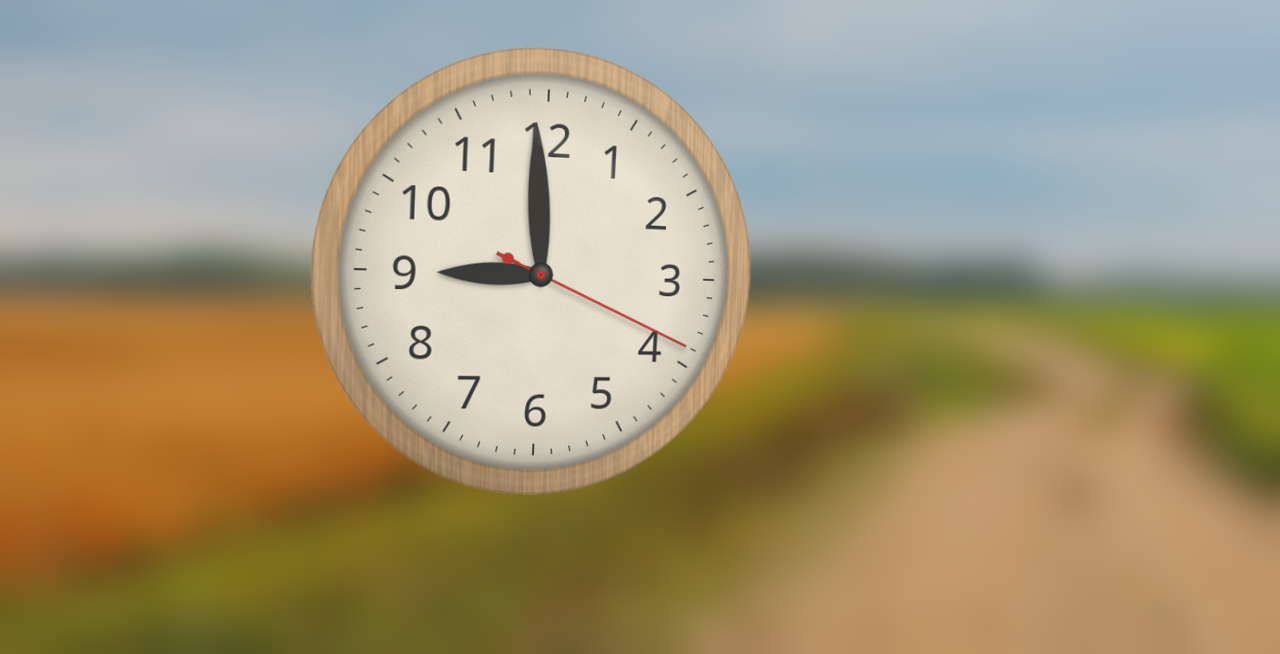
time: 8:59:19
